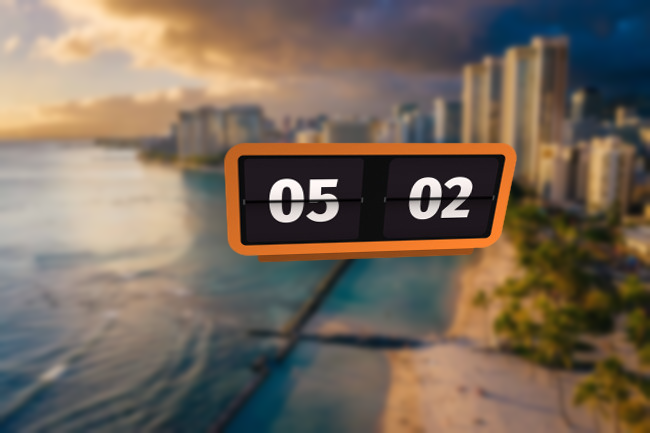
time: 5:02
